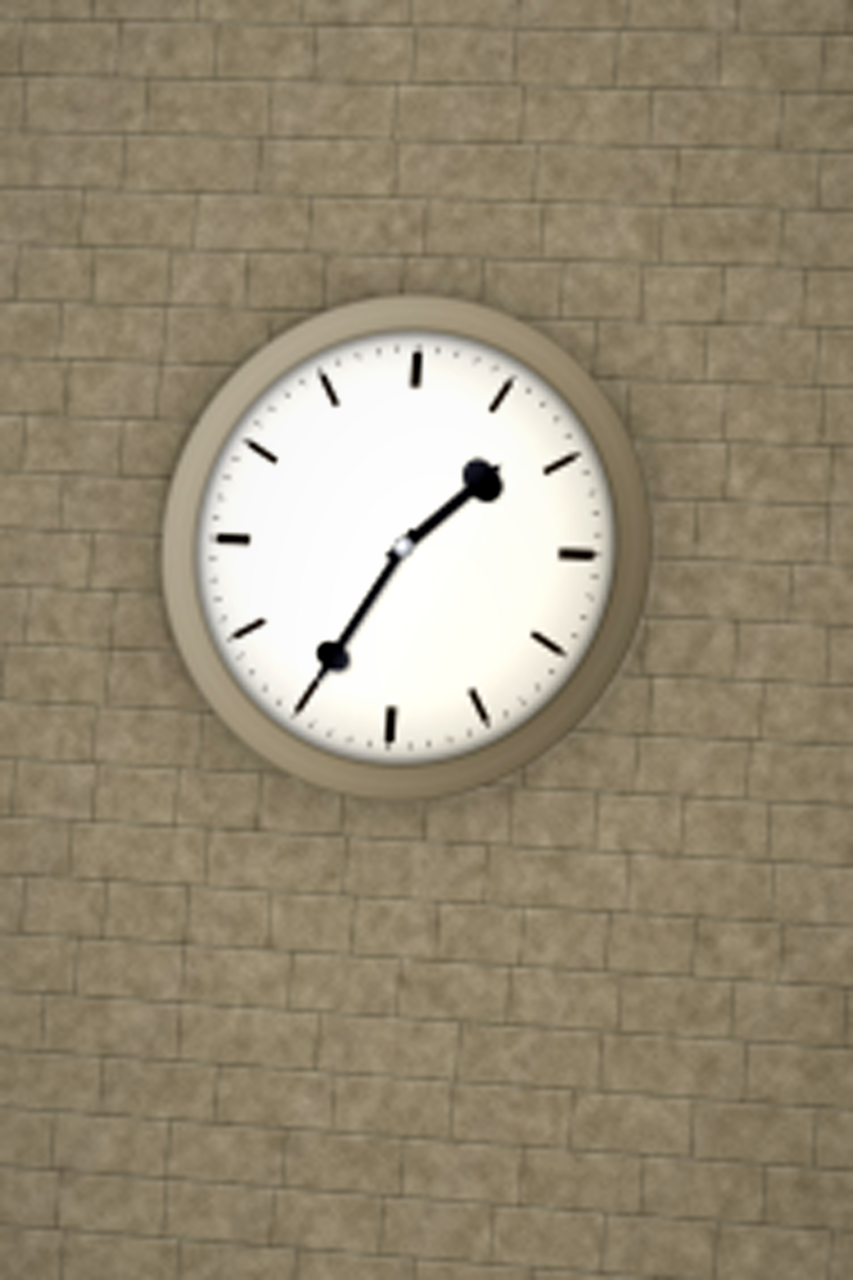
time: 1:35
